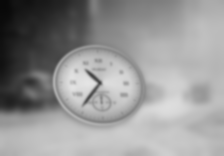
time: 10:36
